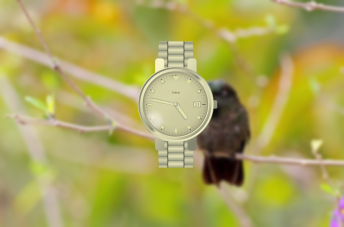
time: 4:47
